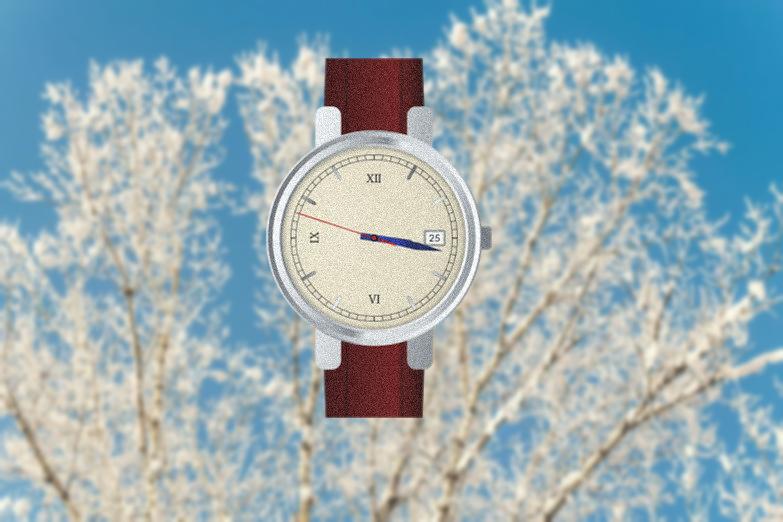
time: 3:16:48
